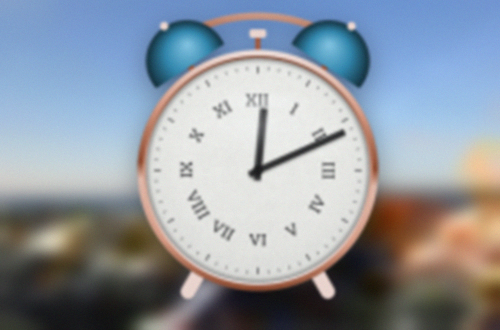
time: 12:11
